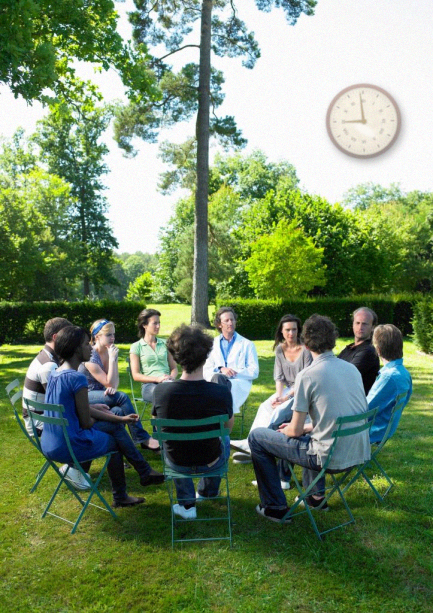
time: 8:59
